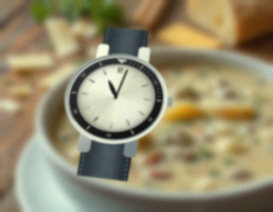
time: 11:02
